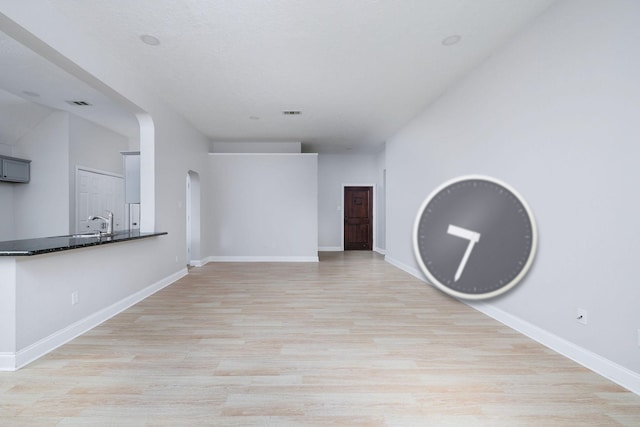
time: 9:34
